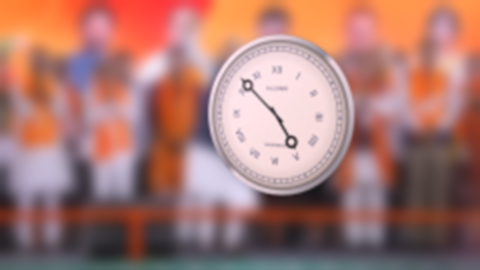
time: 4:52
